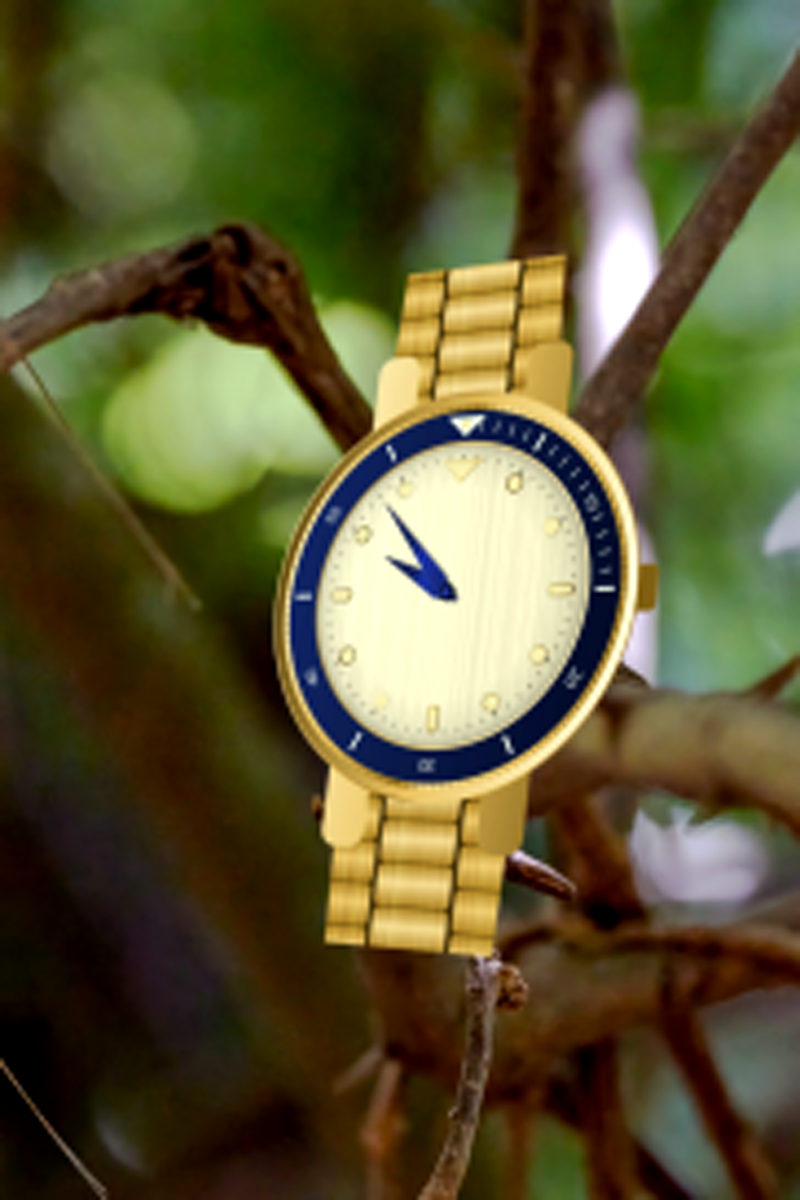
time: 9:53
